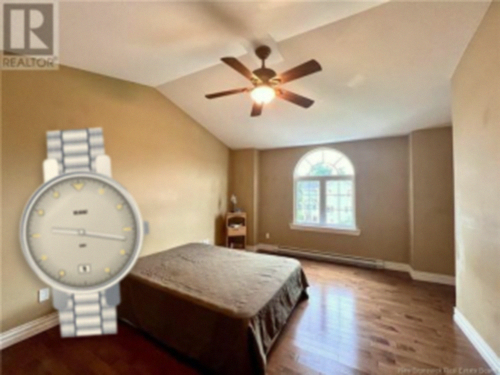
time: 9:17
